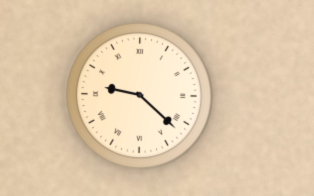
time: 9:22
